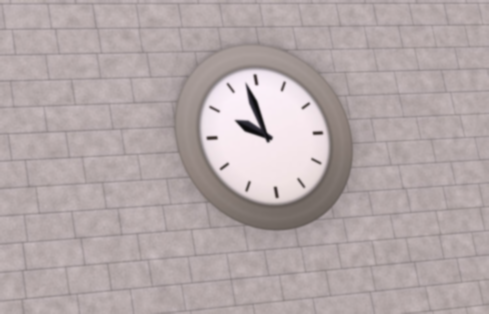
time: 9:58
